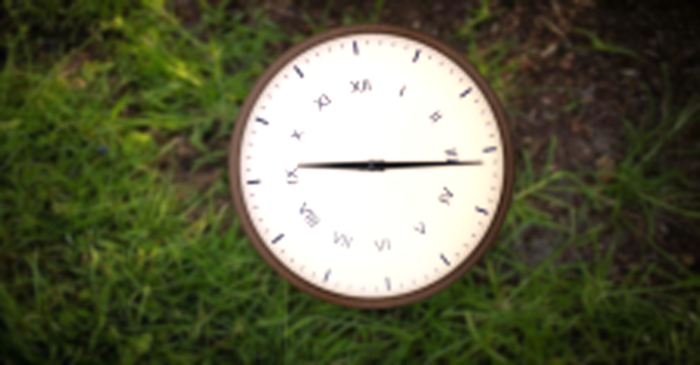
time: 9:16
